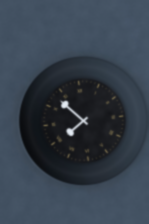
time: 7:53
